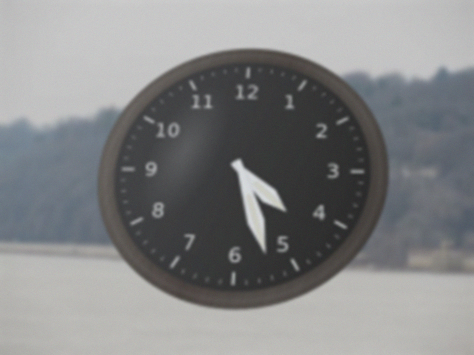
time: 4:27
